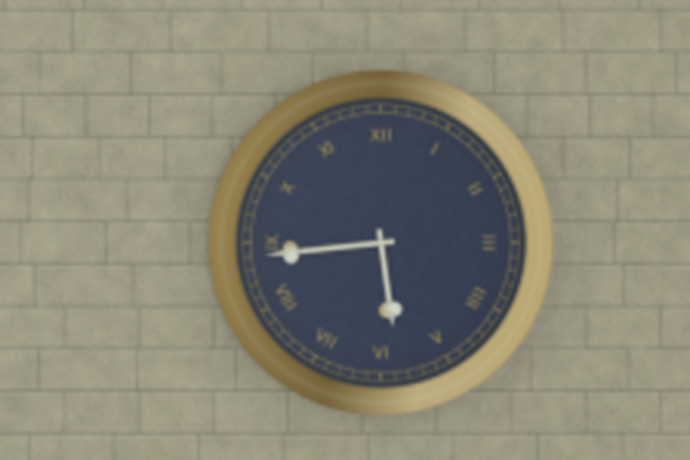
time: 5:44
